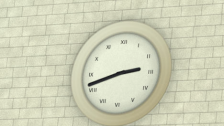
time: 2:42
